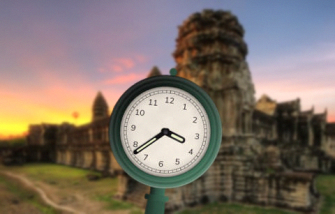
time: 3:38
